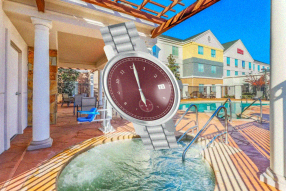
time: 6:01
